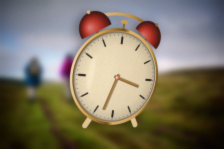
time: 3:33
